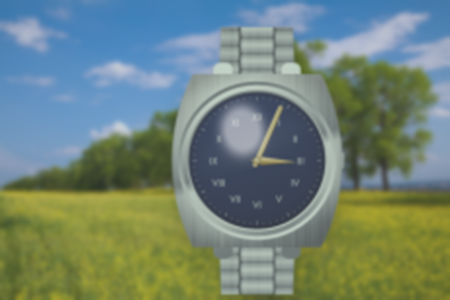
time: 3:04
